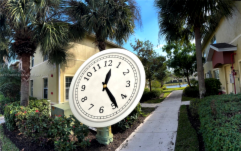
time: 12:24
